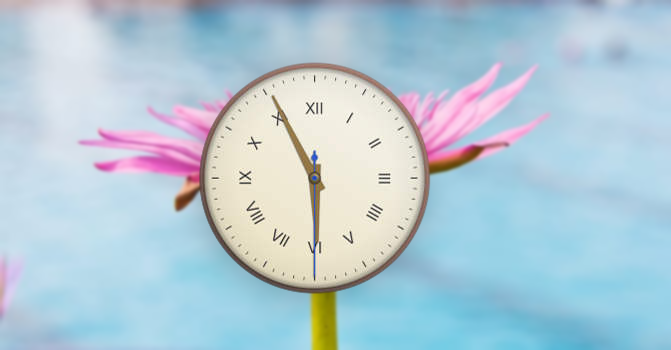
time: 5:55:30
